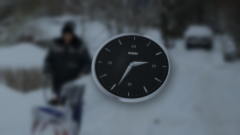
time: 2:34
